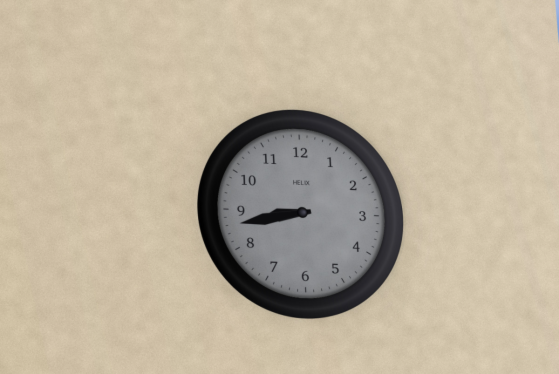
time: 8:43
